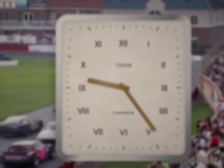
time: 9:24
